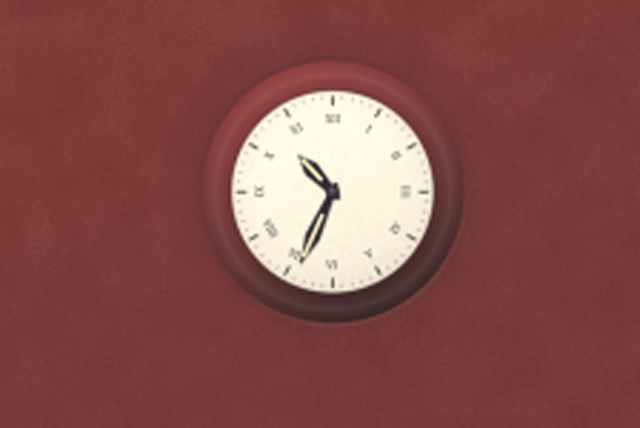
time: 10:34
